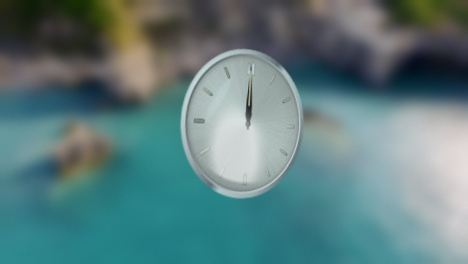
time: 12:00
